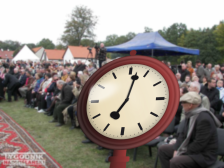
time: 7:02
